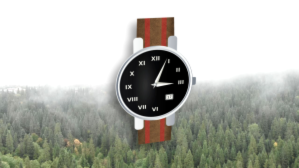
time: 3:04
